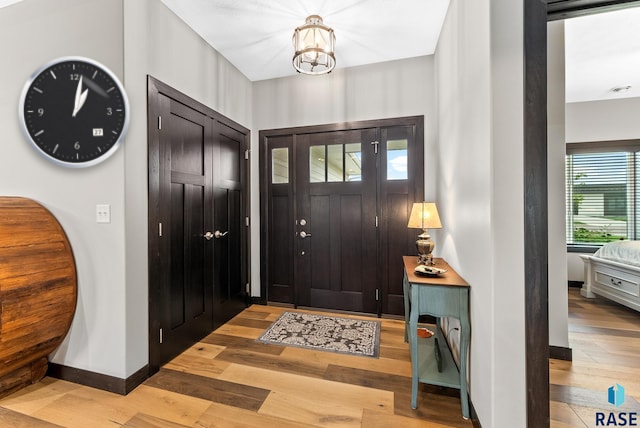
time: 1:02
